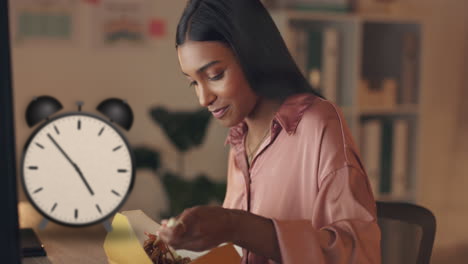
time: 4:53
